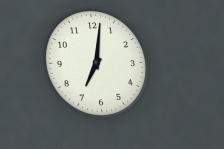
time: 7:02
